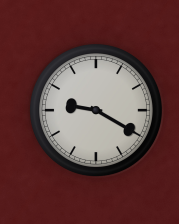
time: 9:20
